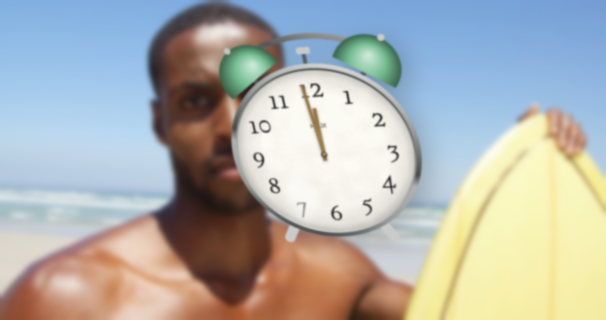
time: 11:59
